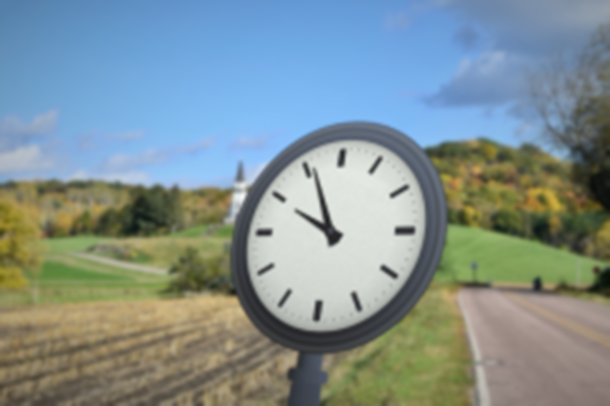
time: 9:56
